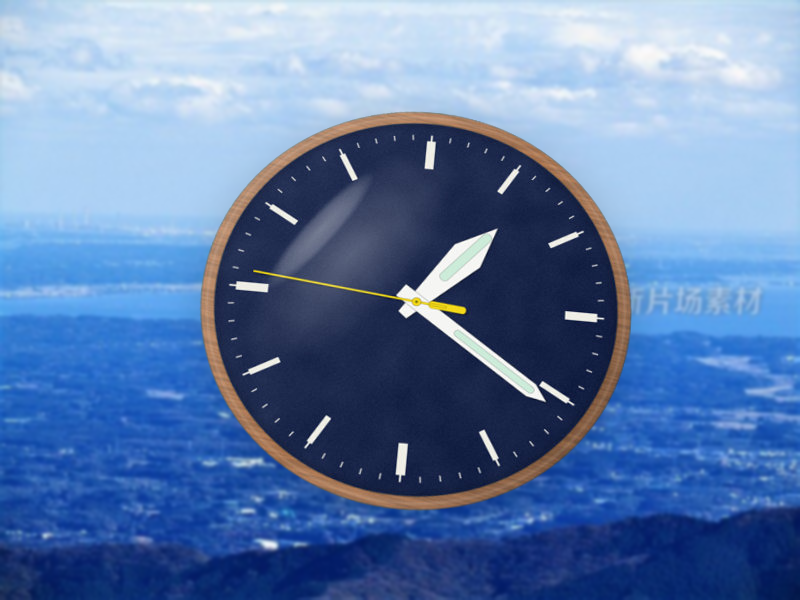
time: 1:20:46
